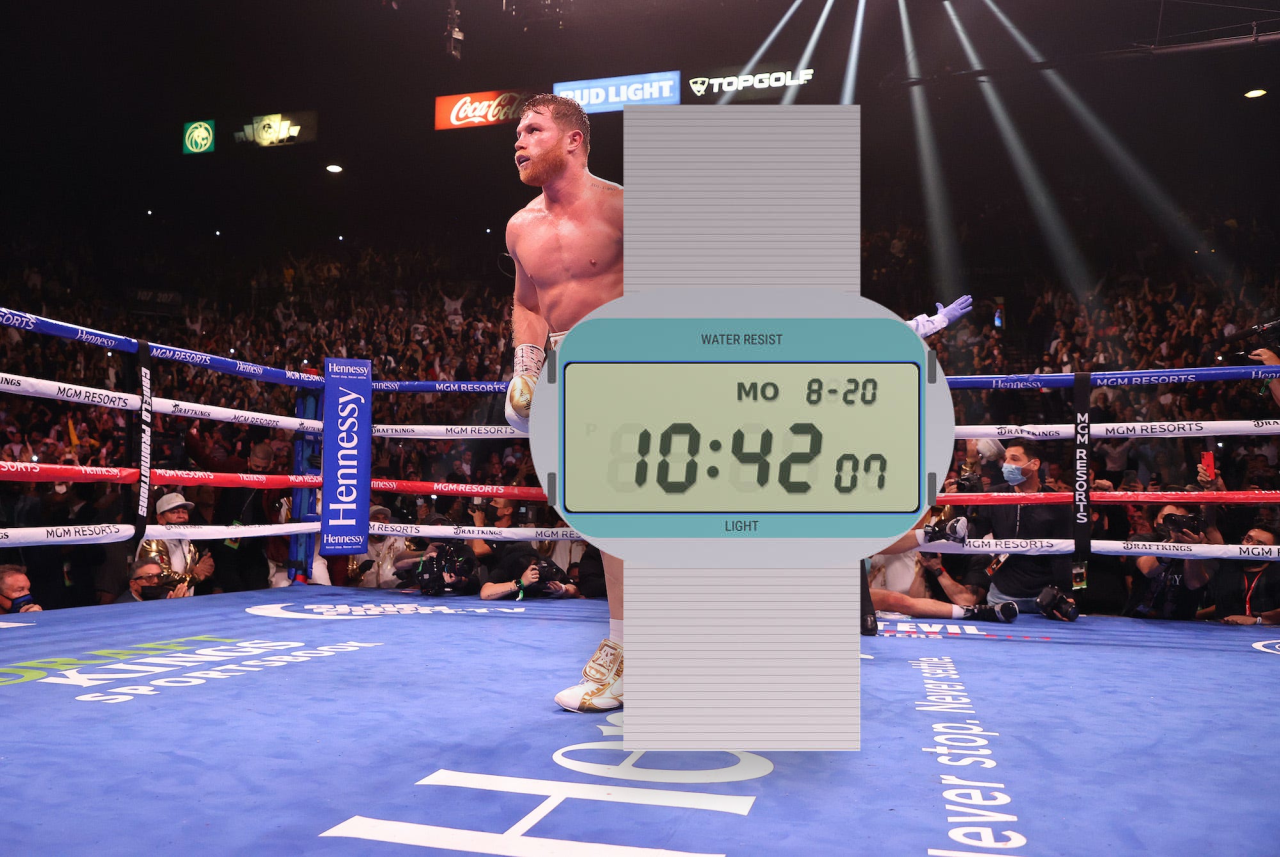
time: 10:42:07
